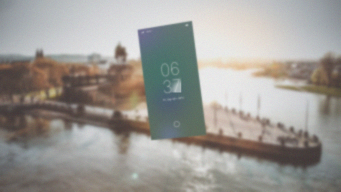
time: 6:37
